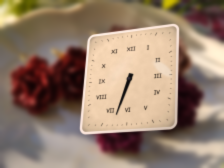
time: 6:33
